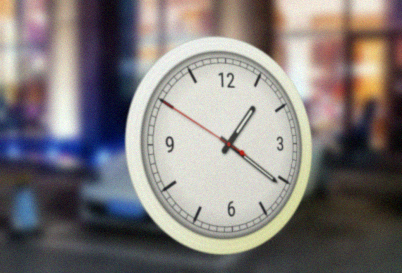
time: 1:20:50
